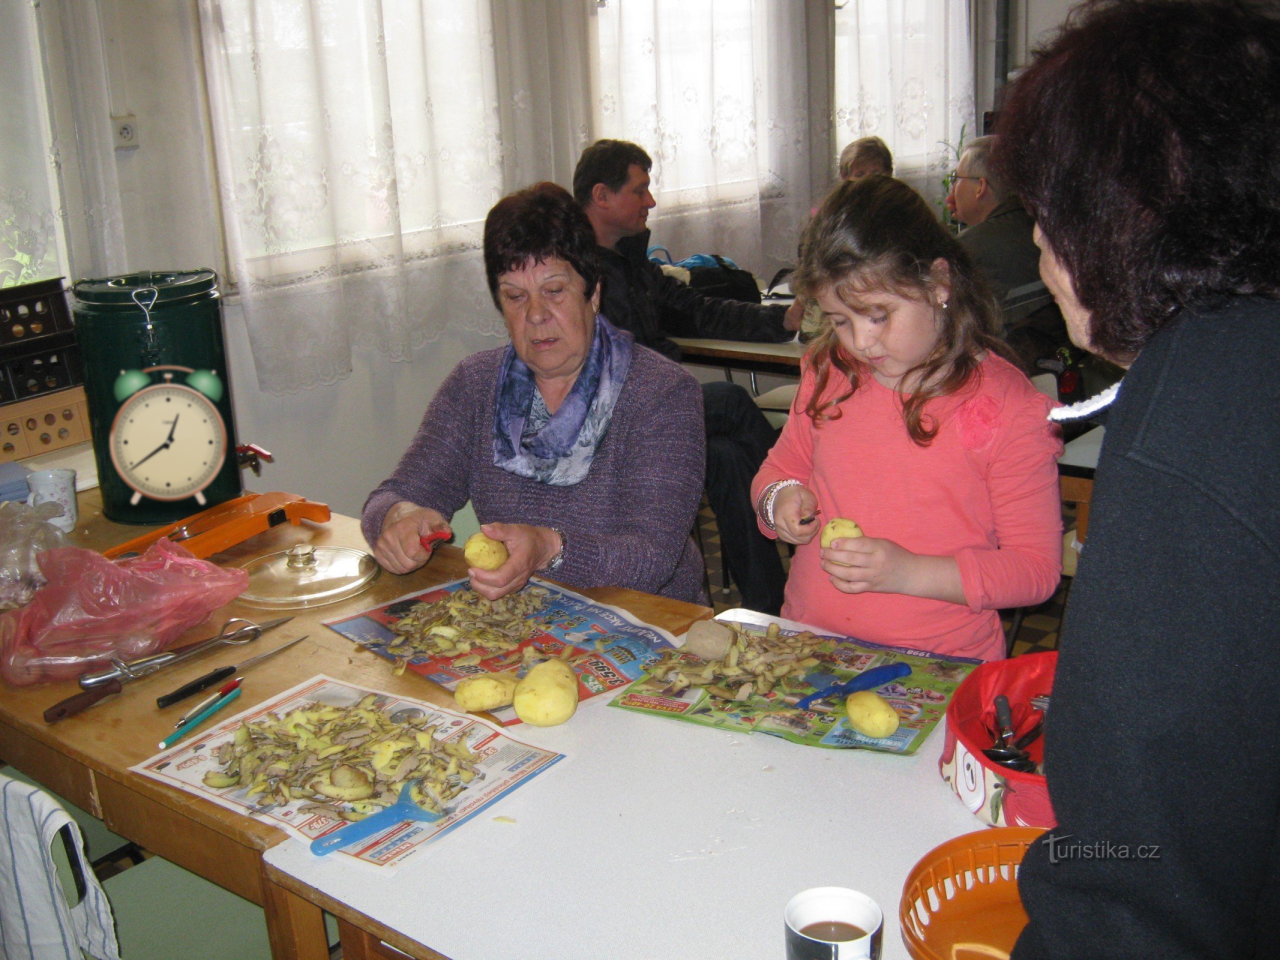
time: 12:39
